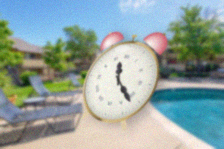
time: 11:22
